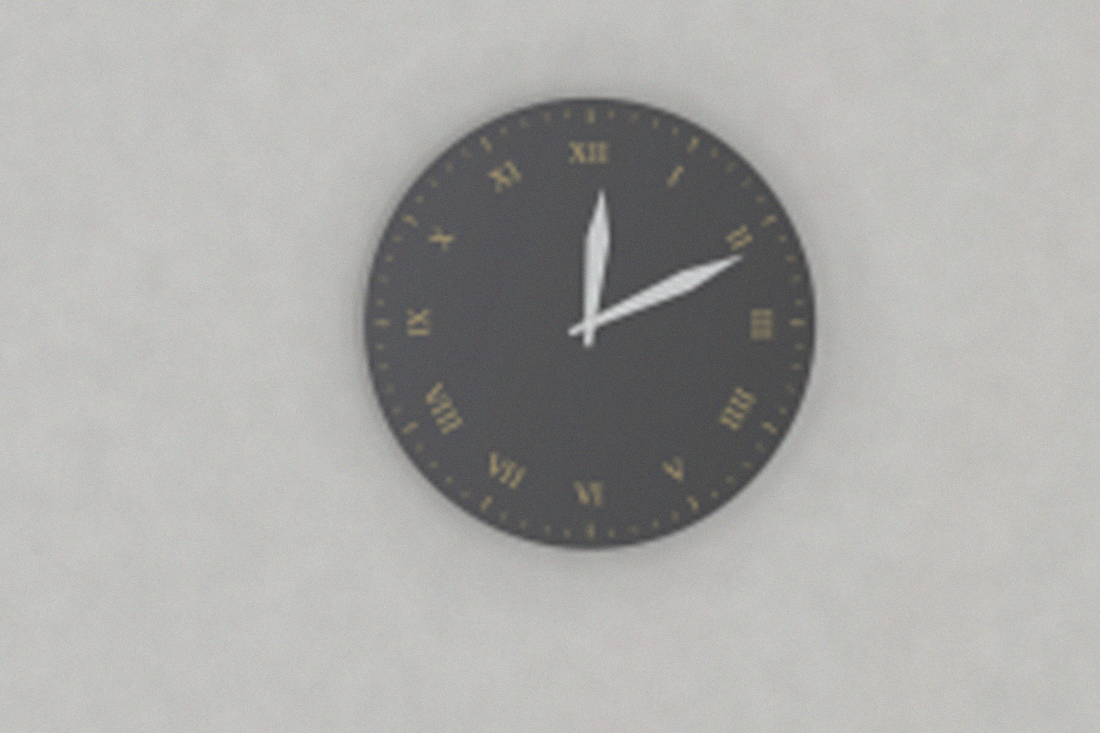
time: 12:11
